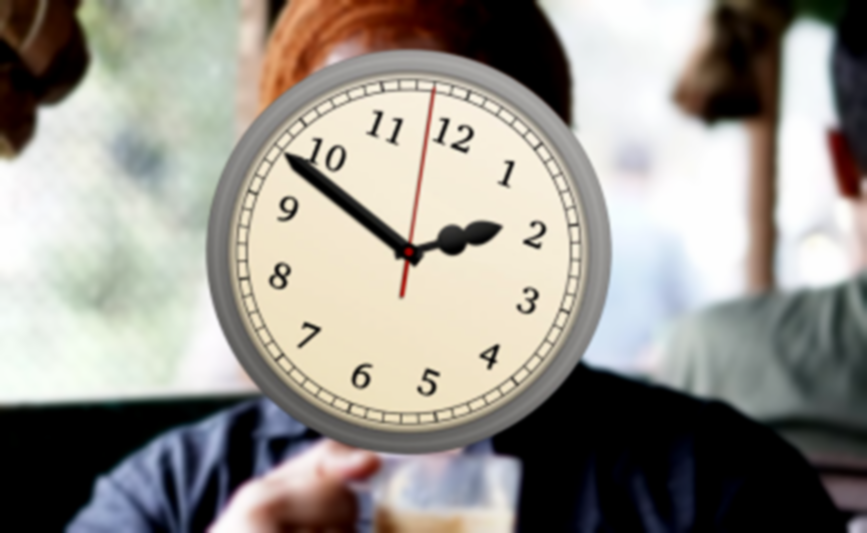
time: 1:47:58
